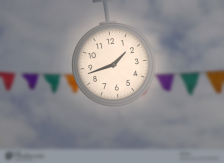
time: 1:43
